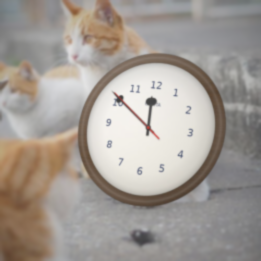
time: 11:50:51
